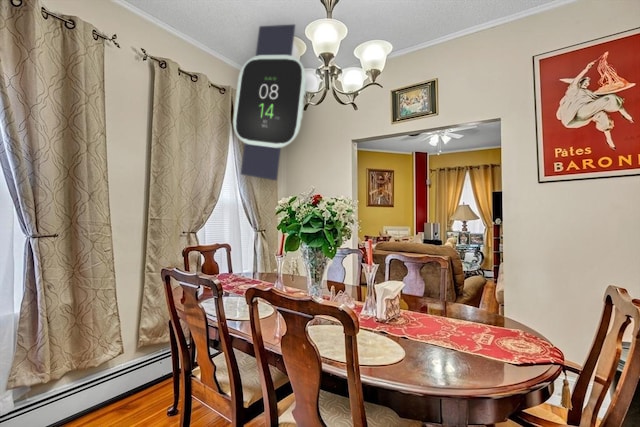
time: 8:14
